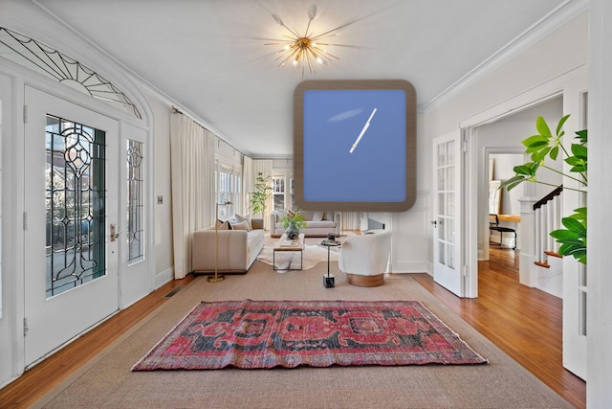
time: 1:05
